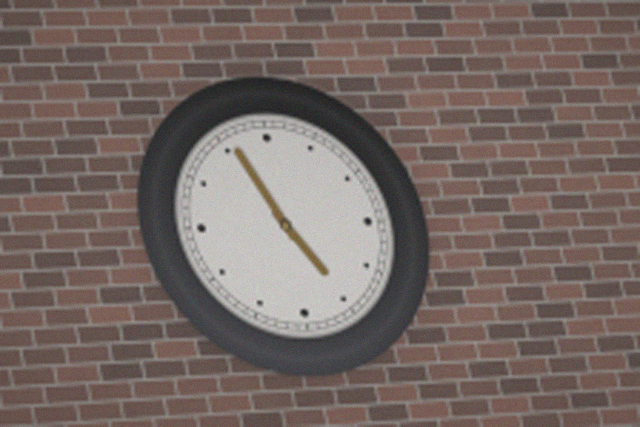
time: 4:56
